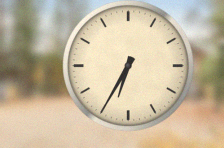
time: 6:35
